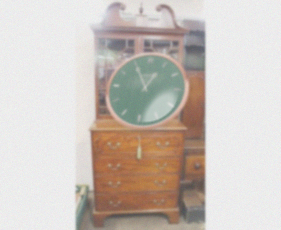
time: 12:55
